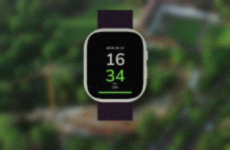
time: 16:34
